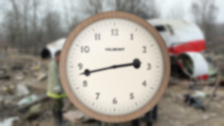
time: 2:43
